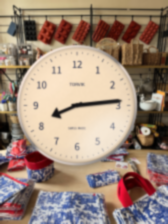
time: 8:14
